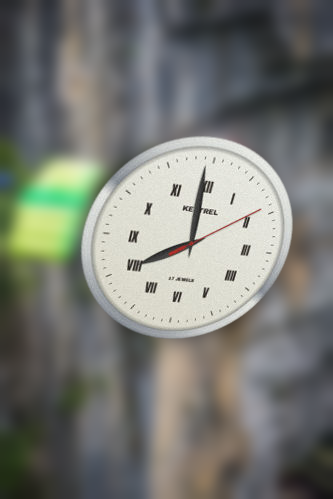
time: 7:59:09
